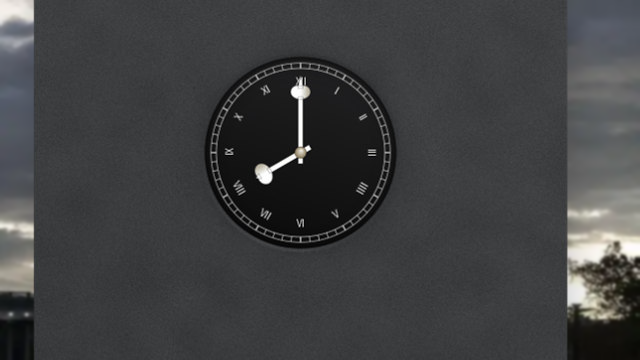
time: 8:00
